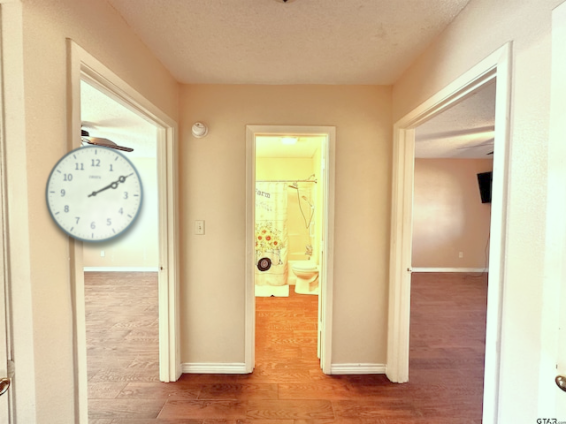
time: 2:10
